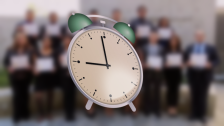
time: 8:59
